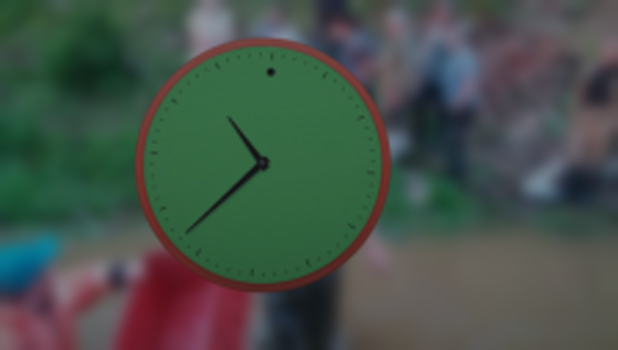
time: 10:37
